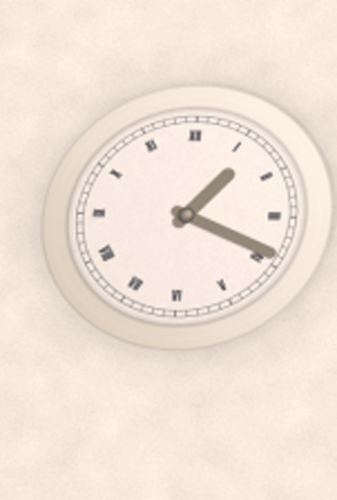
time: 1:19
